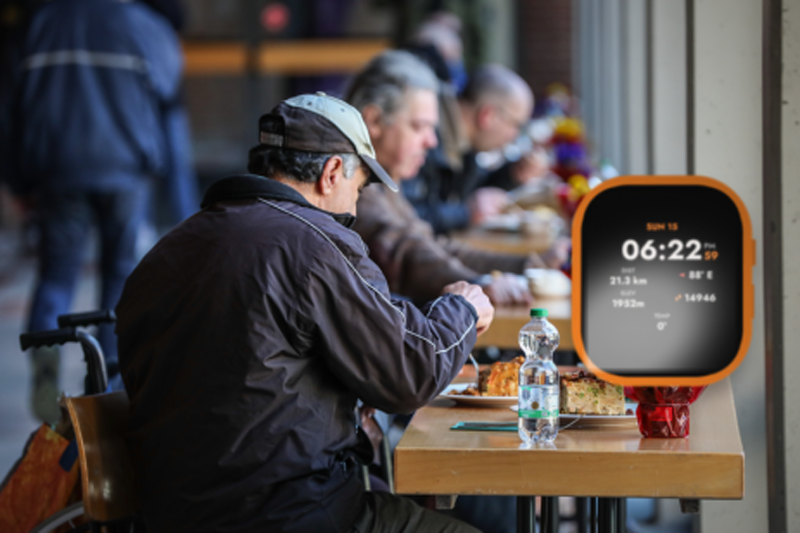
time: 6:22
